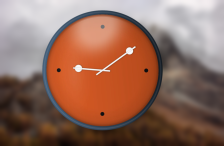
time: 9:09
